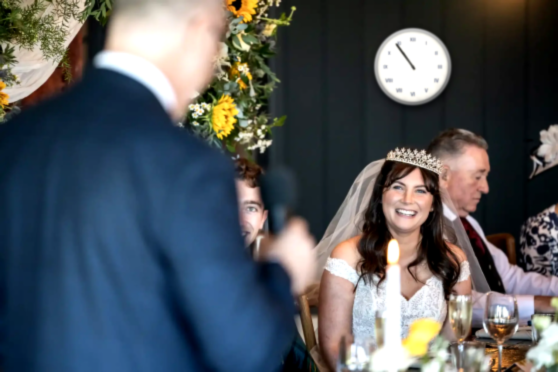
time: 10:54
